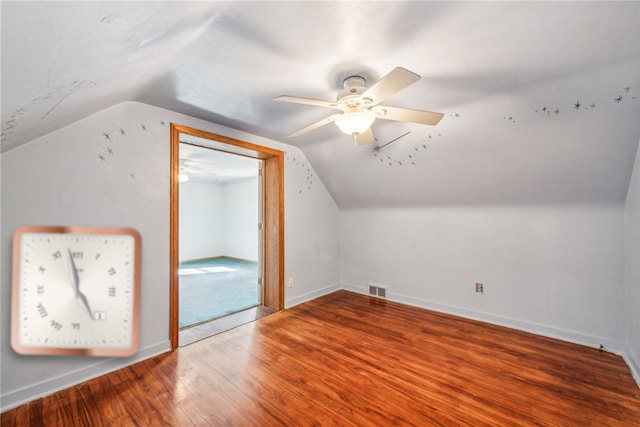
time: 4:58
